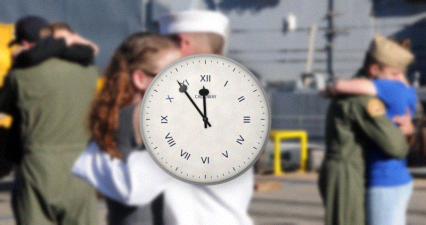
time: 11:54
